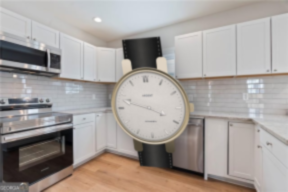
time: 3:48
